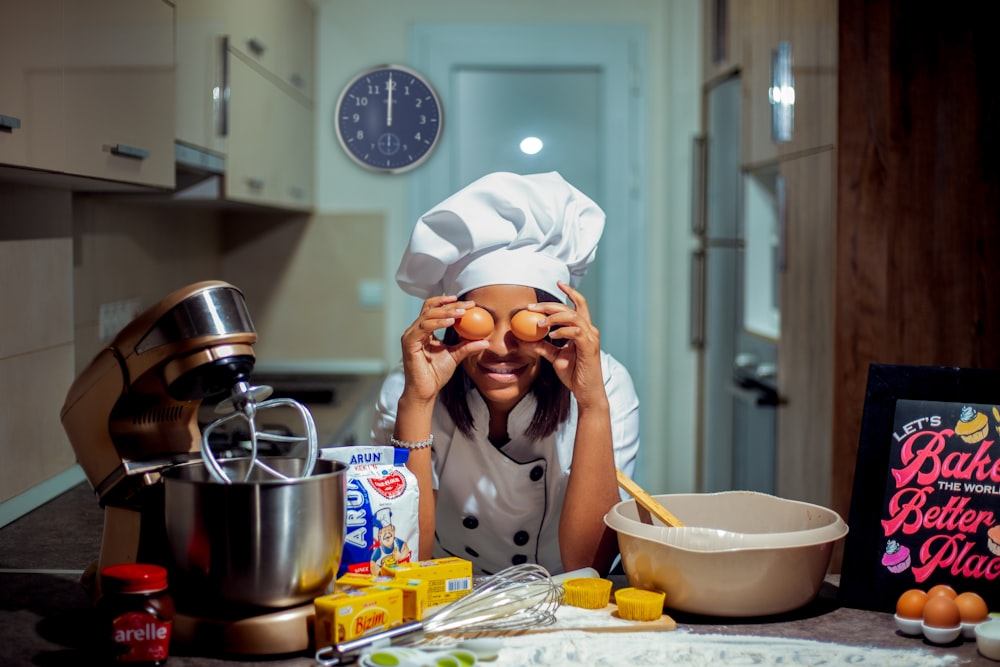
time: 12:00
